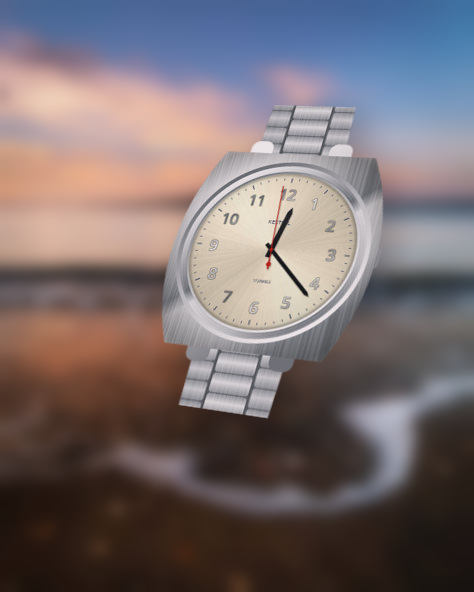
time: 12:21:59
